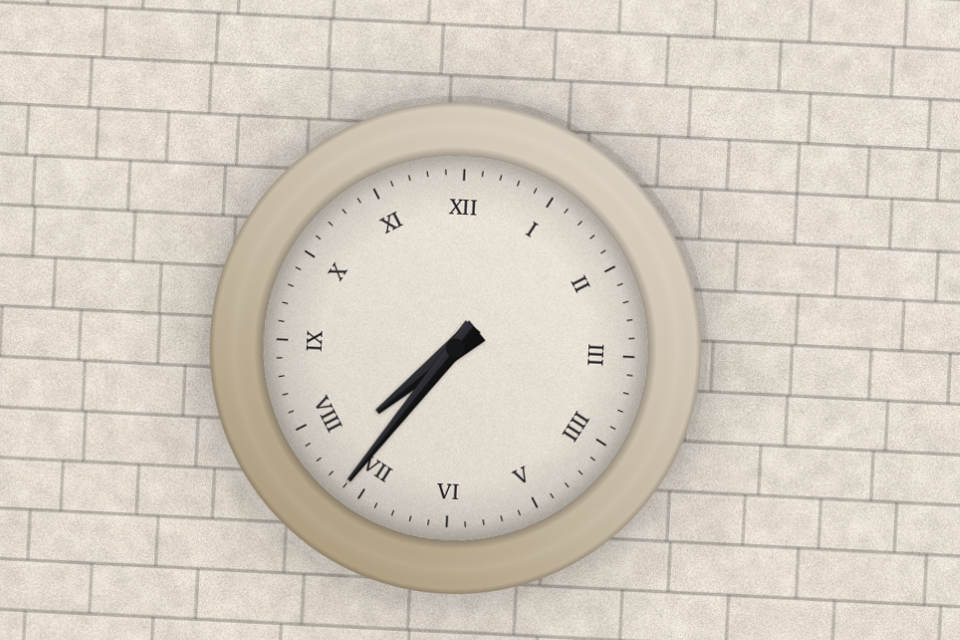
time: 7:36
